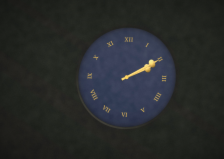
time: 2:10
